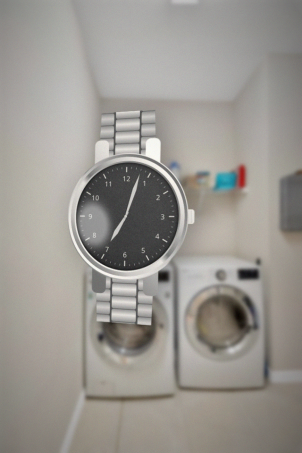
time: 7:03
